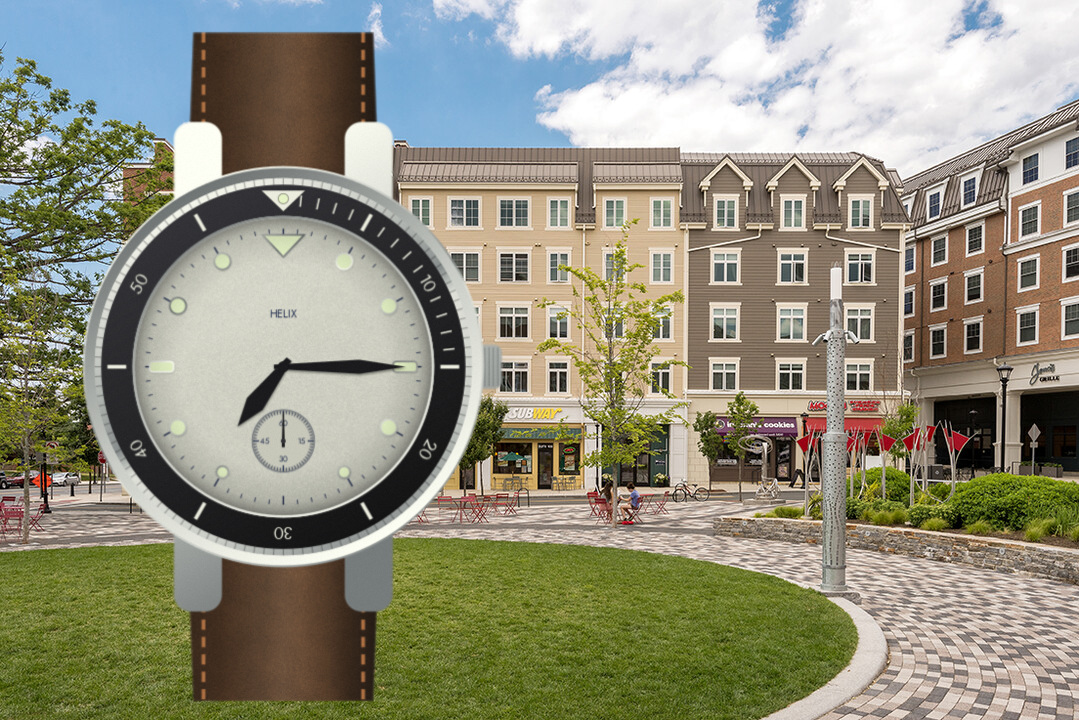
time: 7:15
